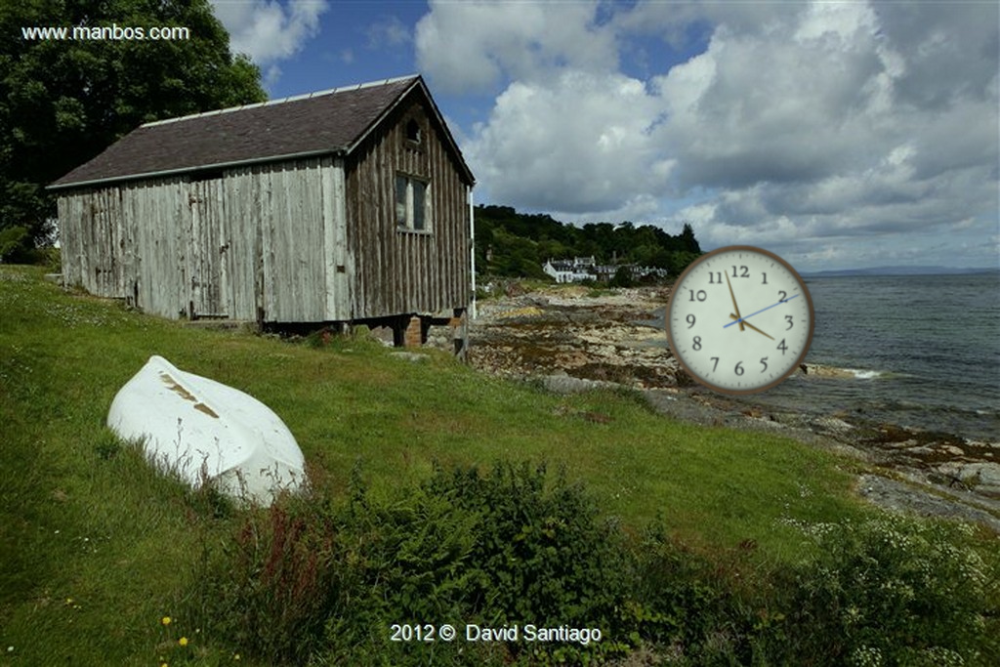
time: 3:57:11
